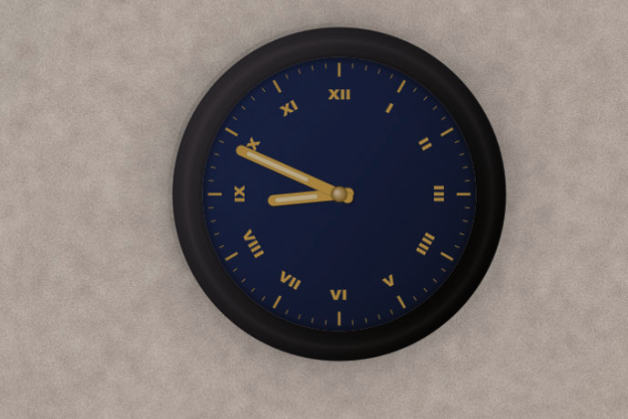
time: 8:49
